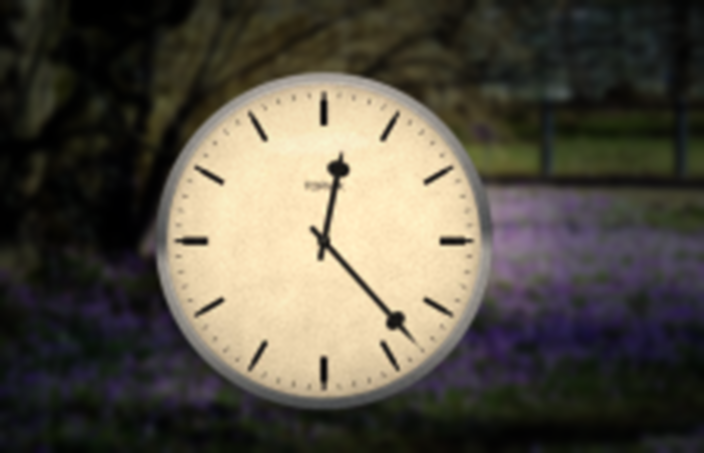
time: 12:23
